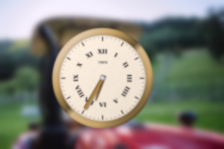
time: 6:35
